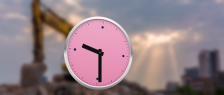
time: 9:29
